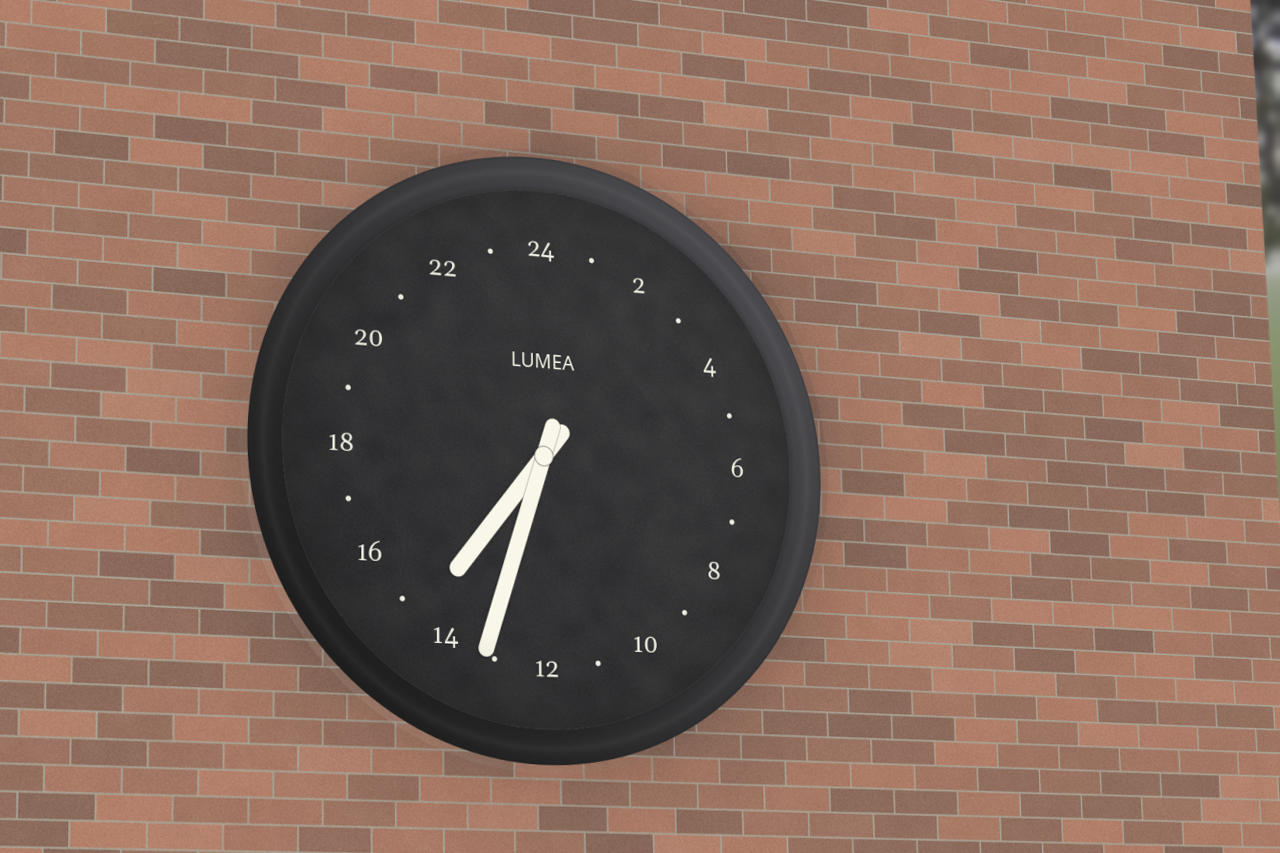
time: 14:33
